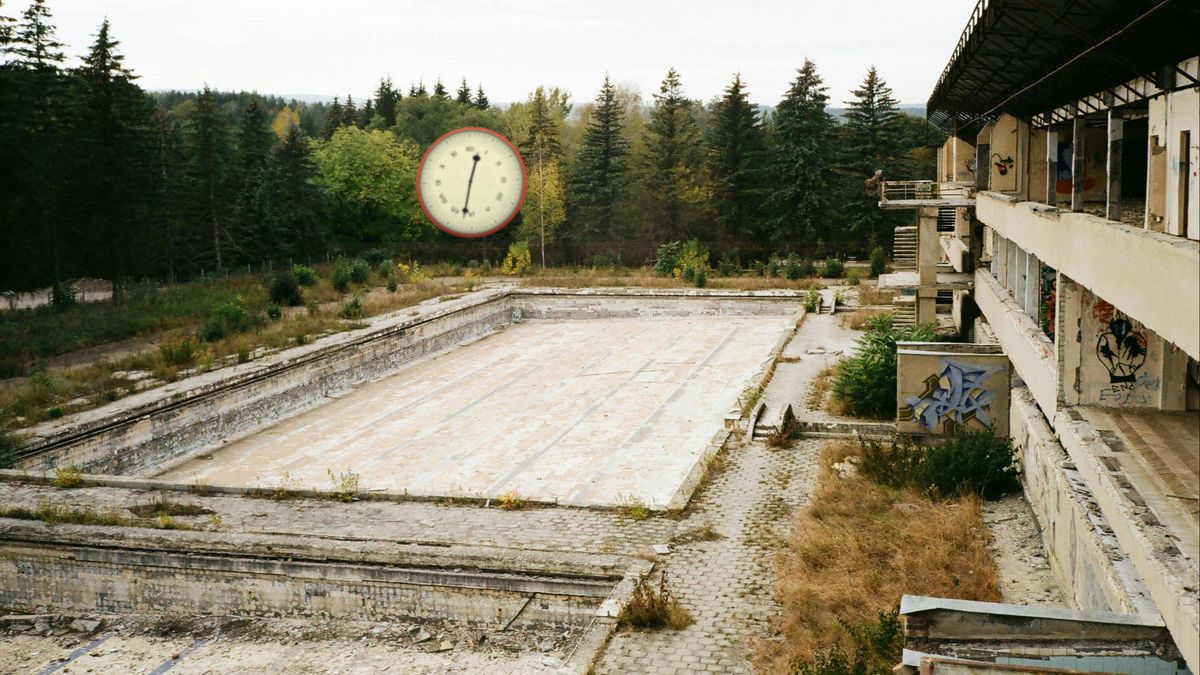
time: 12:32
